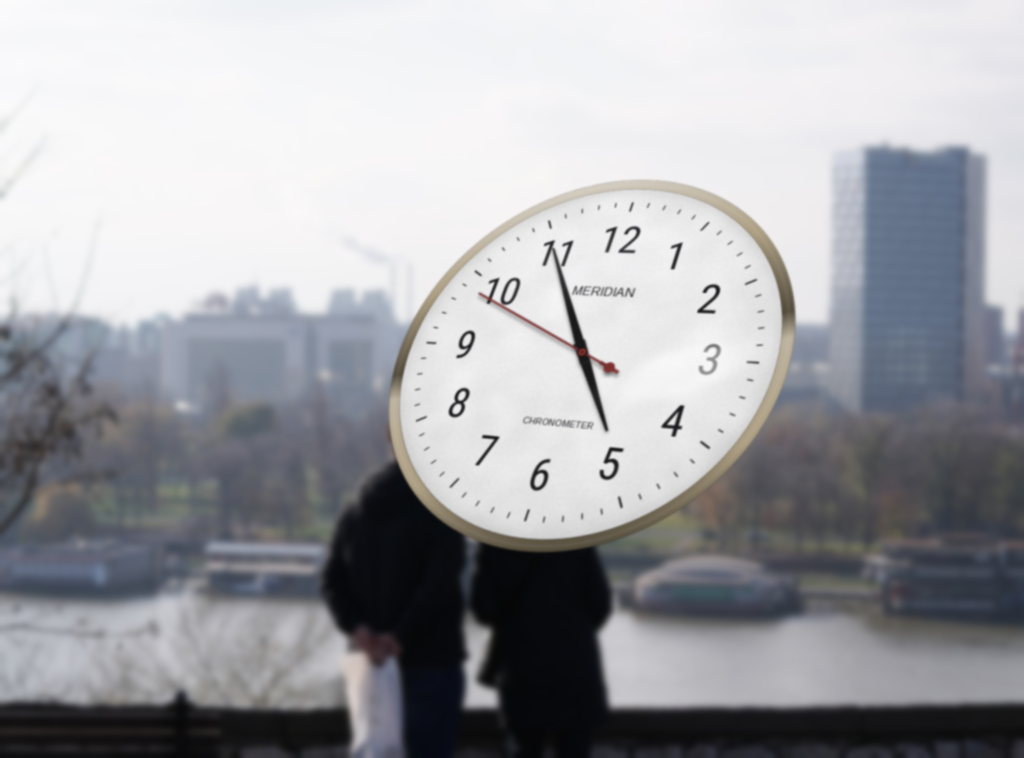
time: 4:54:49
